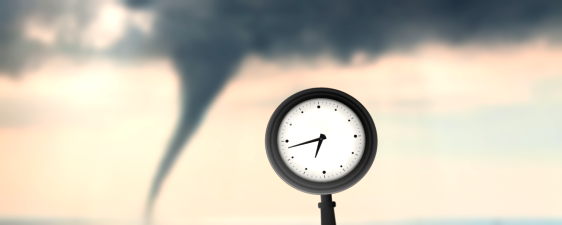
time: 6:43
